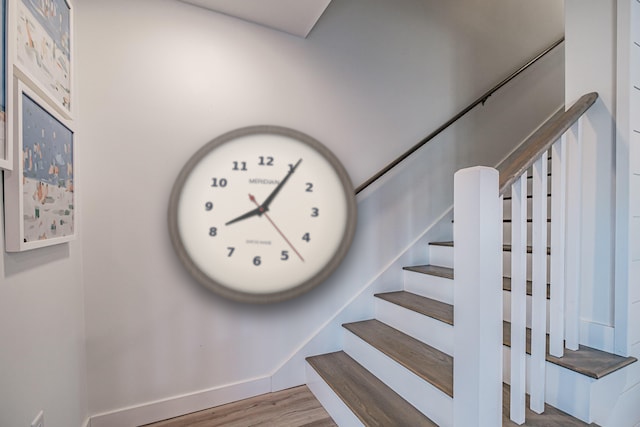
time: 8:05:23
